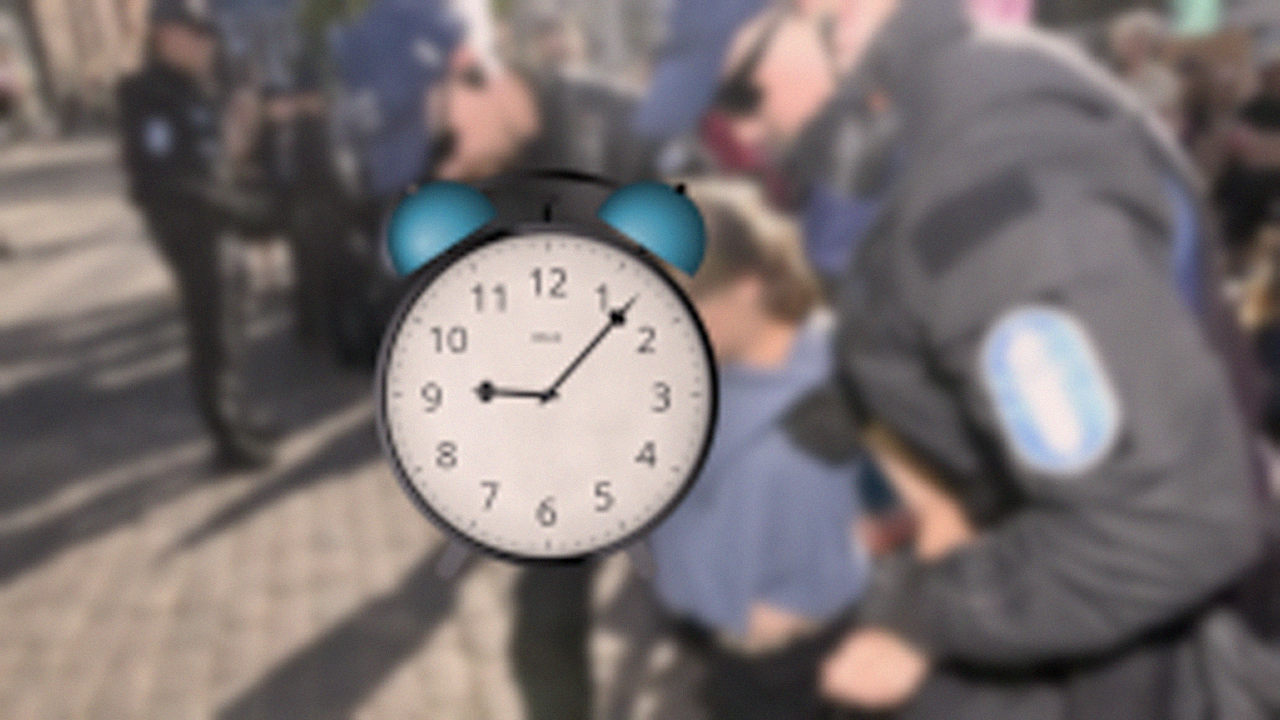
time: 9:07
